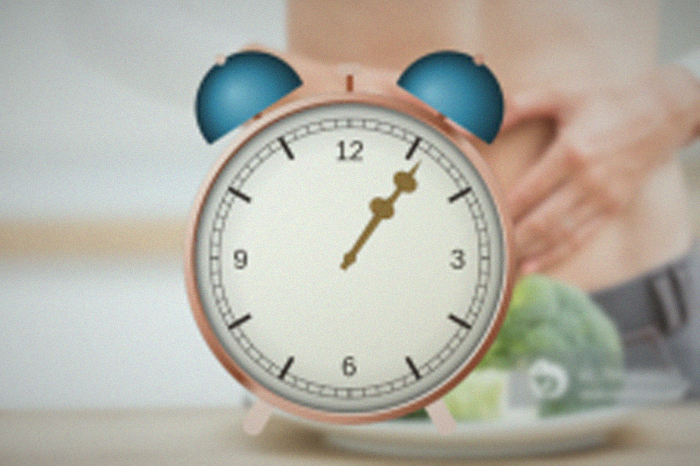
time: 1:06
